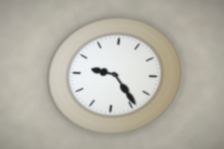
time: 9:24
